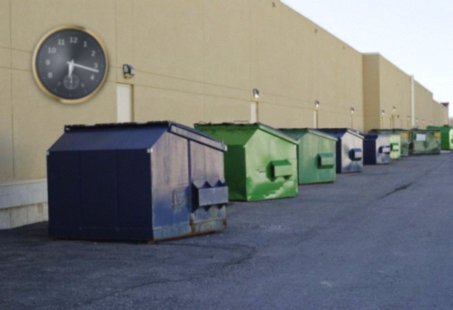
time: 6:17
